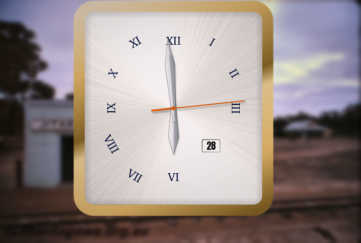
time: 5:59:14
